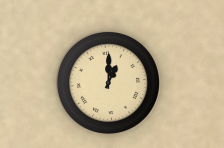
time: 1:01
